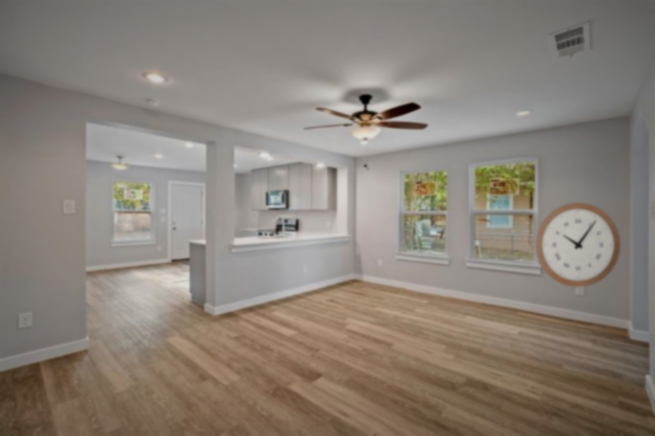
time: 10:06
